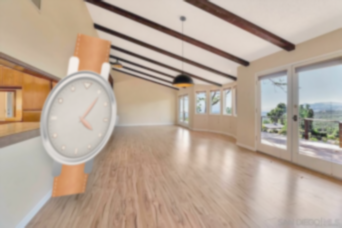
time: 4:06
